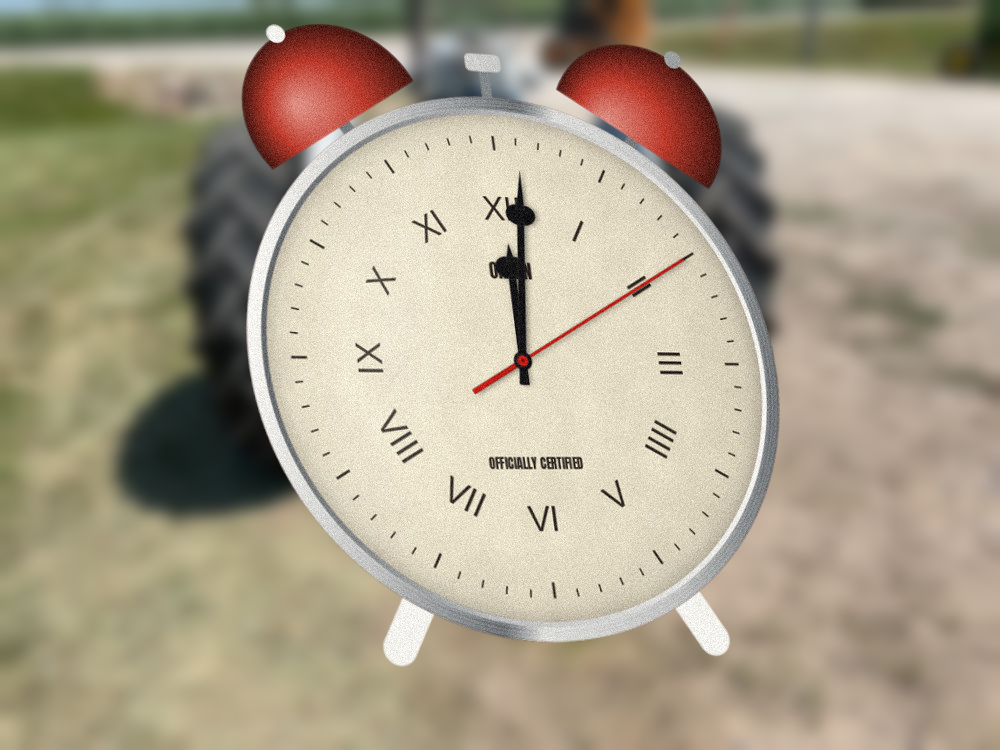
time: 12:01:10
